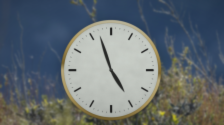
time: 4:57
